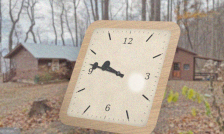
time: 9:47
